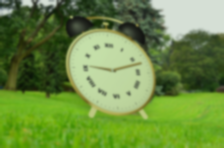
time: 9:12
